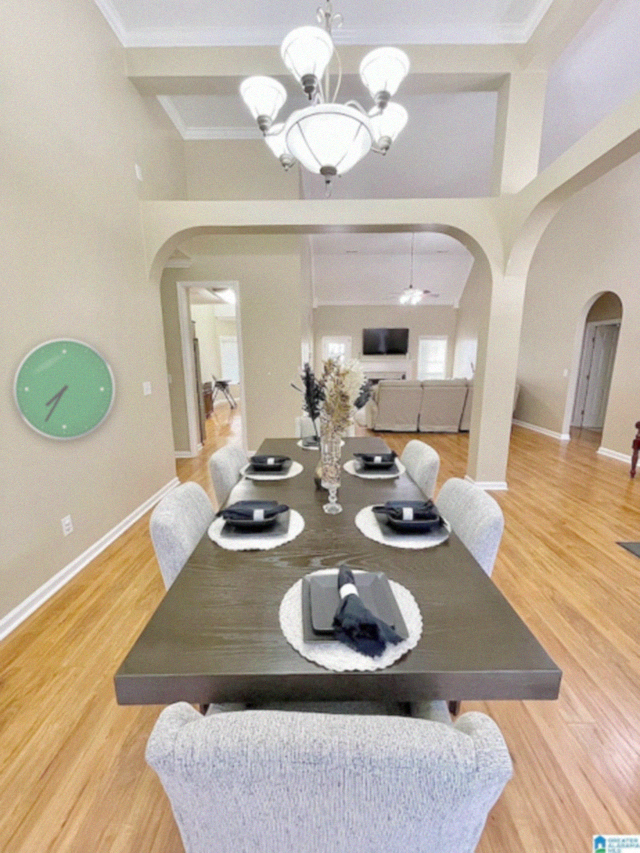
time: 7:35
